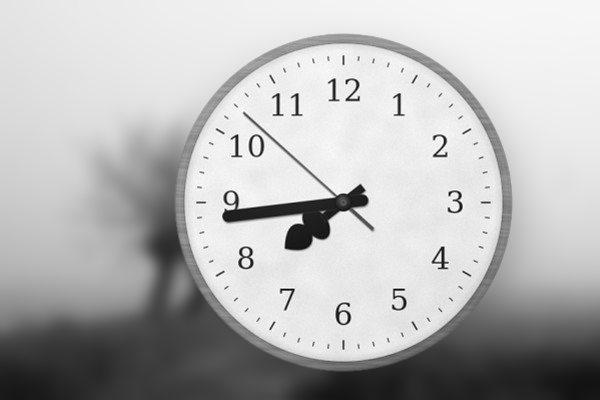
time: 7:43:52
